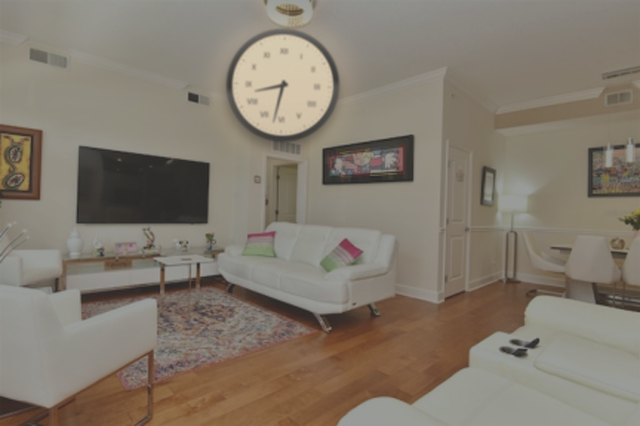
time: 8:32
